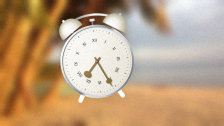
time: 7:26
